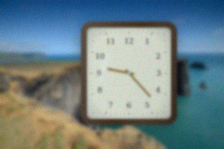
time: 9:23
